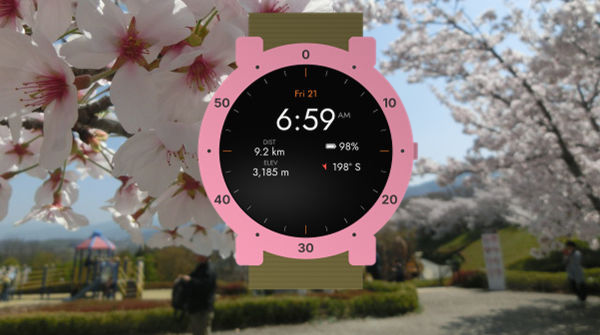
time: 6:59
